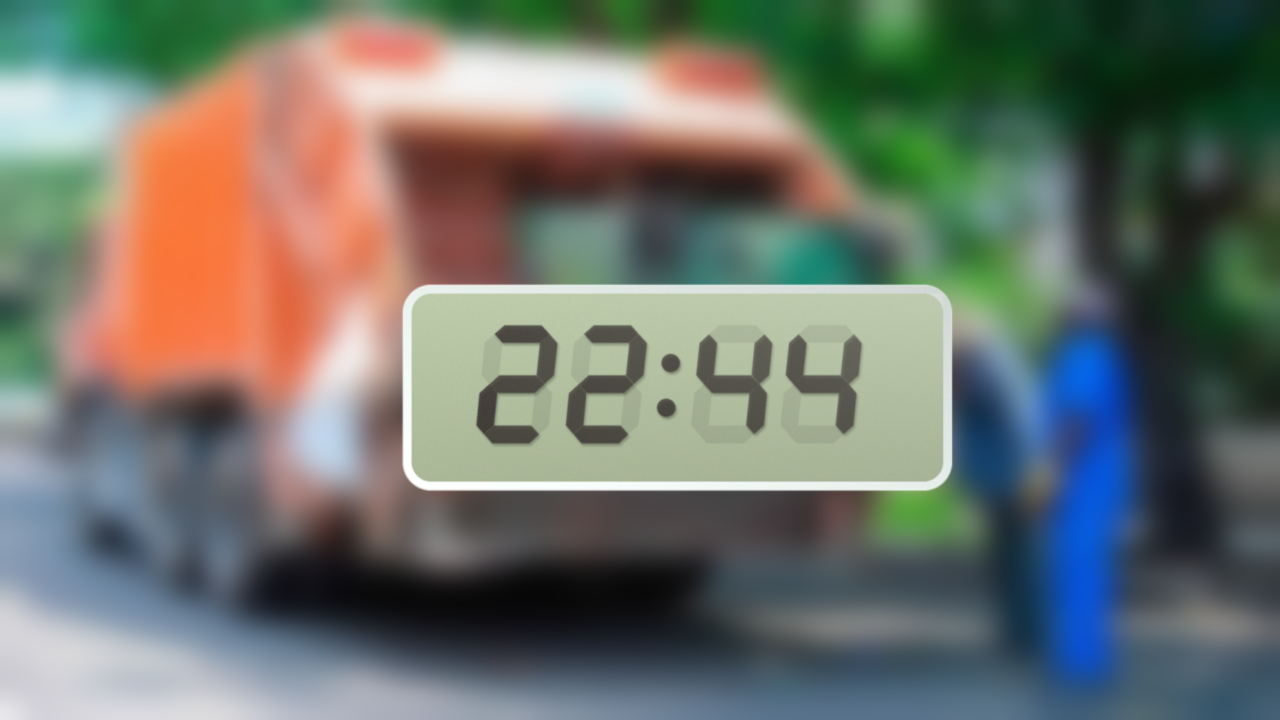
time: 22:44
